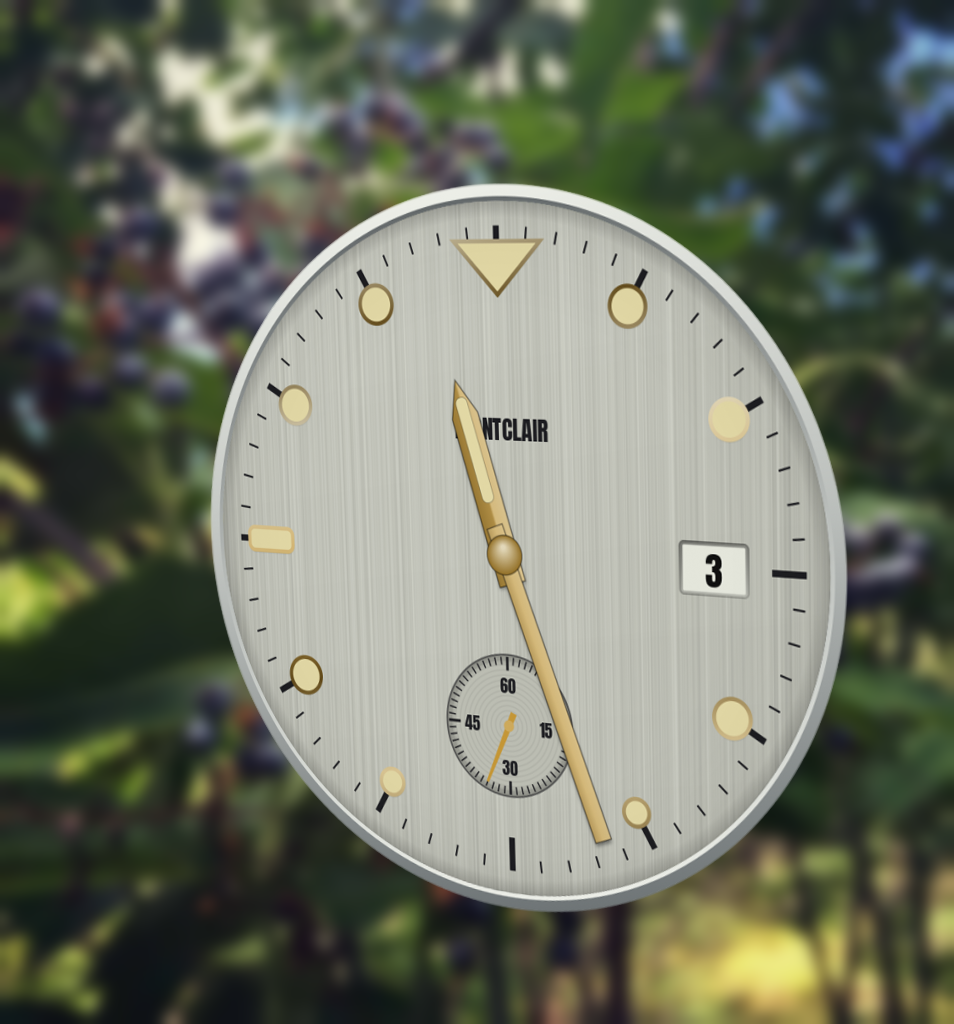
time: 11:26:34
